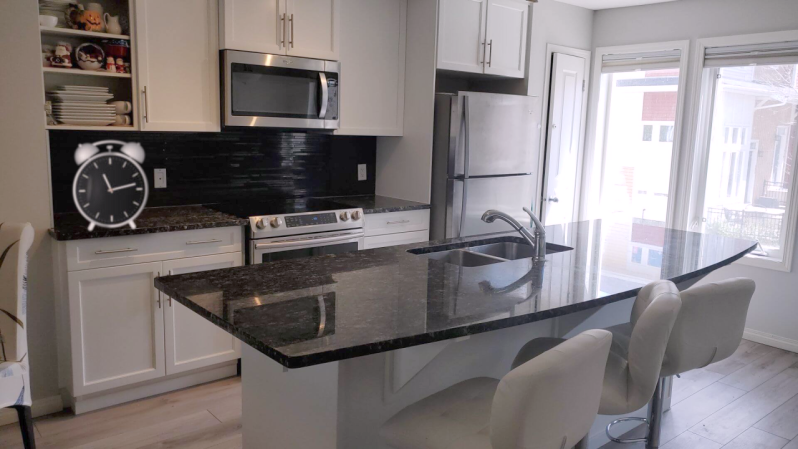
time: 11:13
